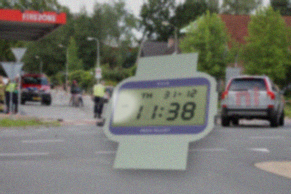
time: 11:38
